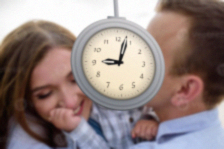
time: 9:03
